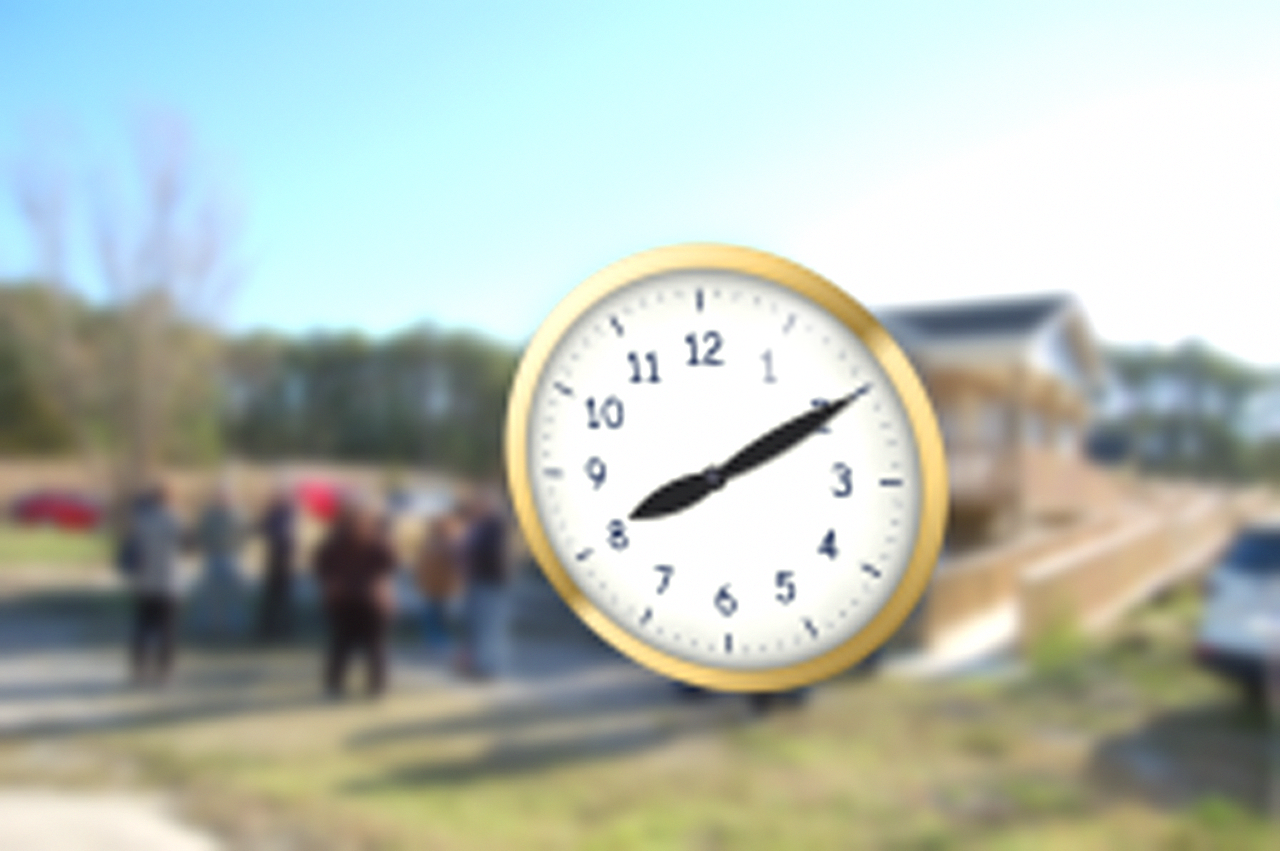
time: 8:10
